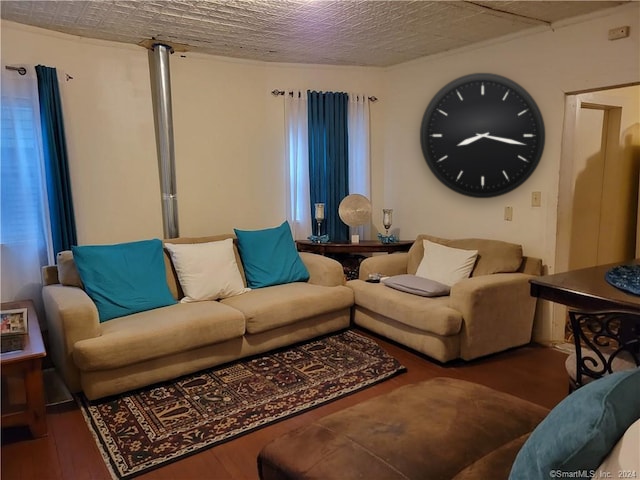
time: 8:17
